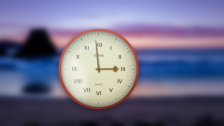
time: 2:59
